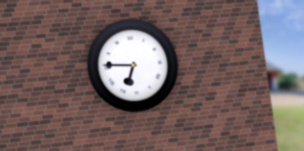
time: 6:46
